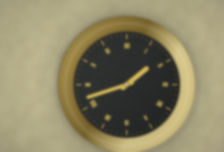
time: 1:42
